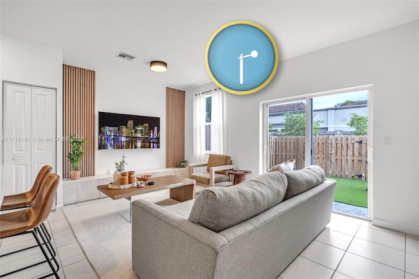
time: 2:30
